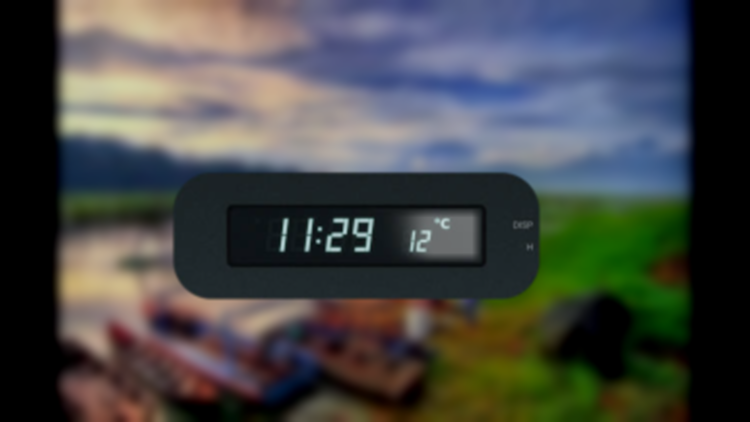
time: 11:29
